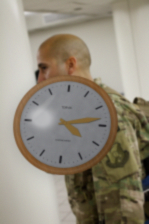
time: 4:13
